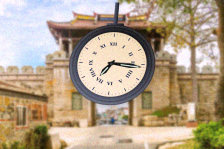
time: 7:16
